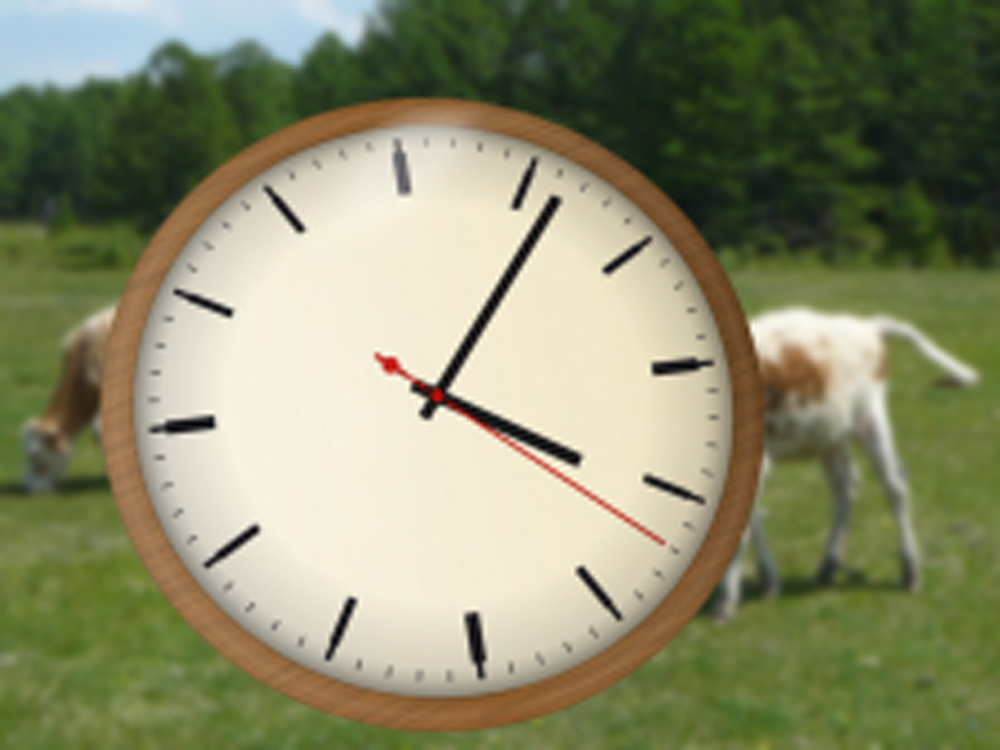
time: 4:06:22
